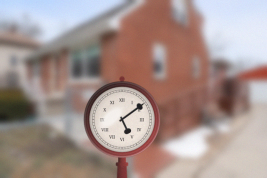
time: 5:09
